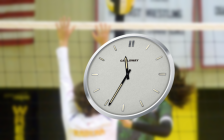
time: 11:34
